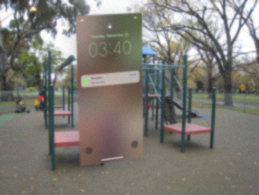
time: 3:40
